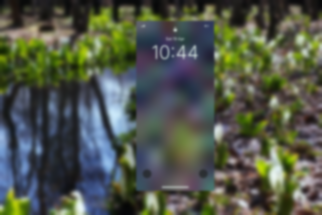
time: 10:44
